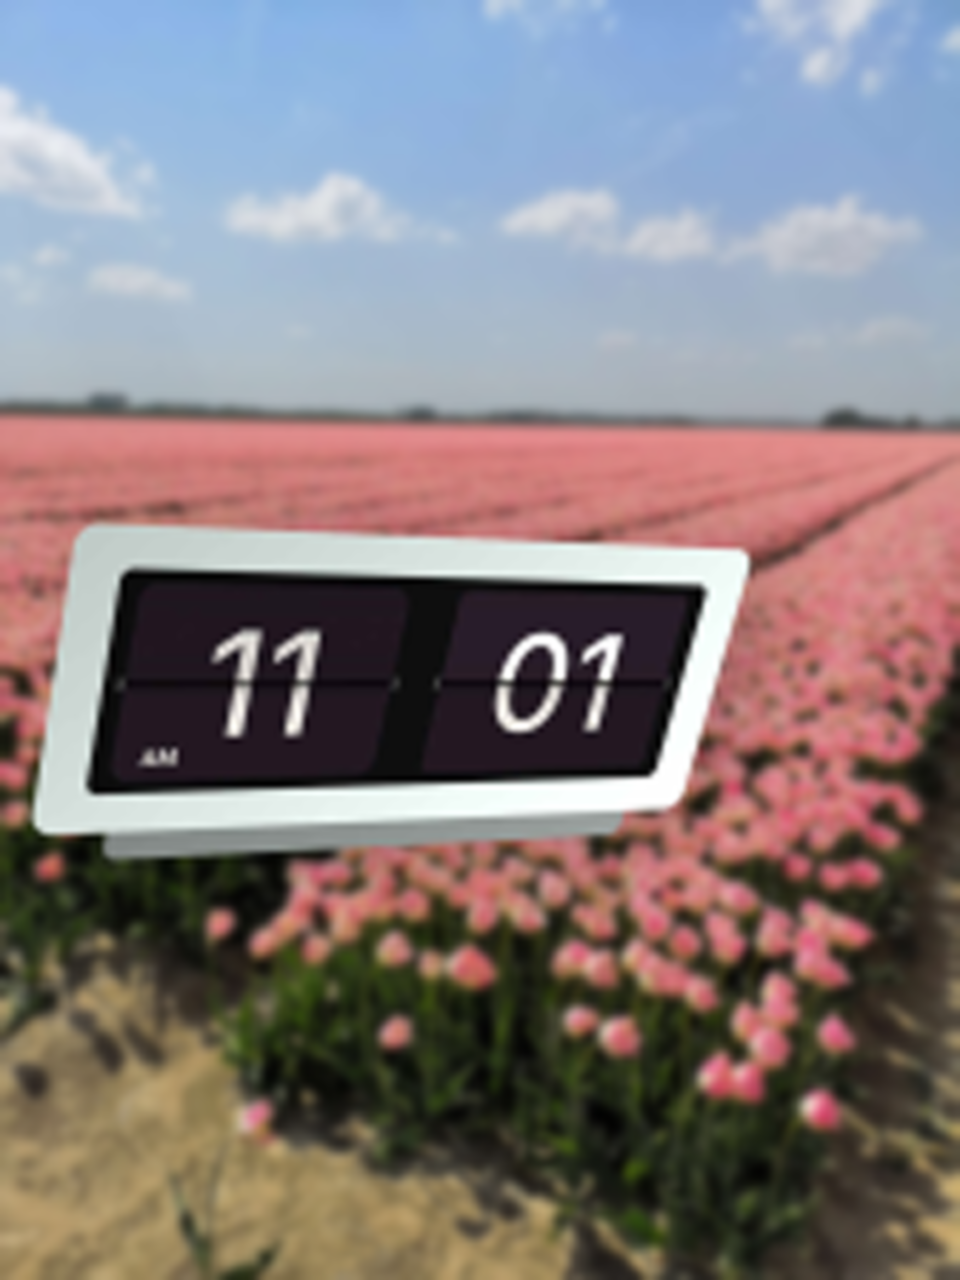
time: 11:01
